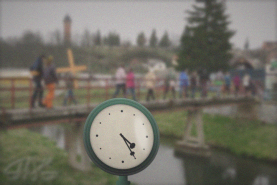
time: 4:25
